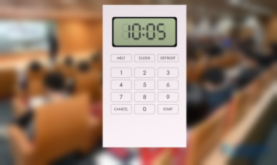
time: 10:05
